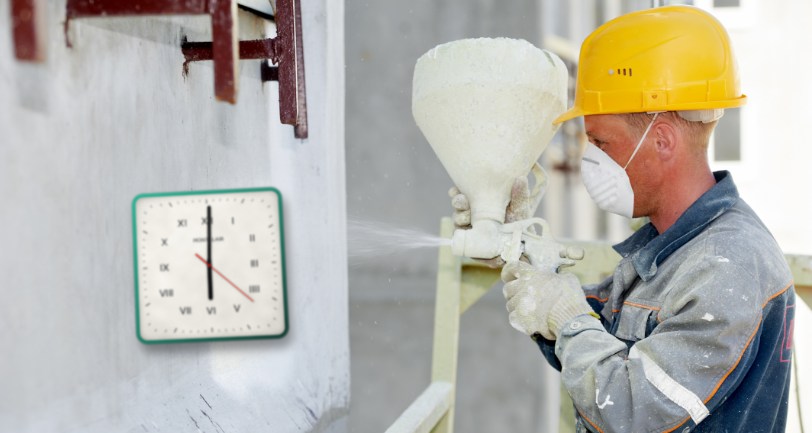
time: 6:00:22
